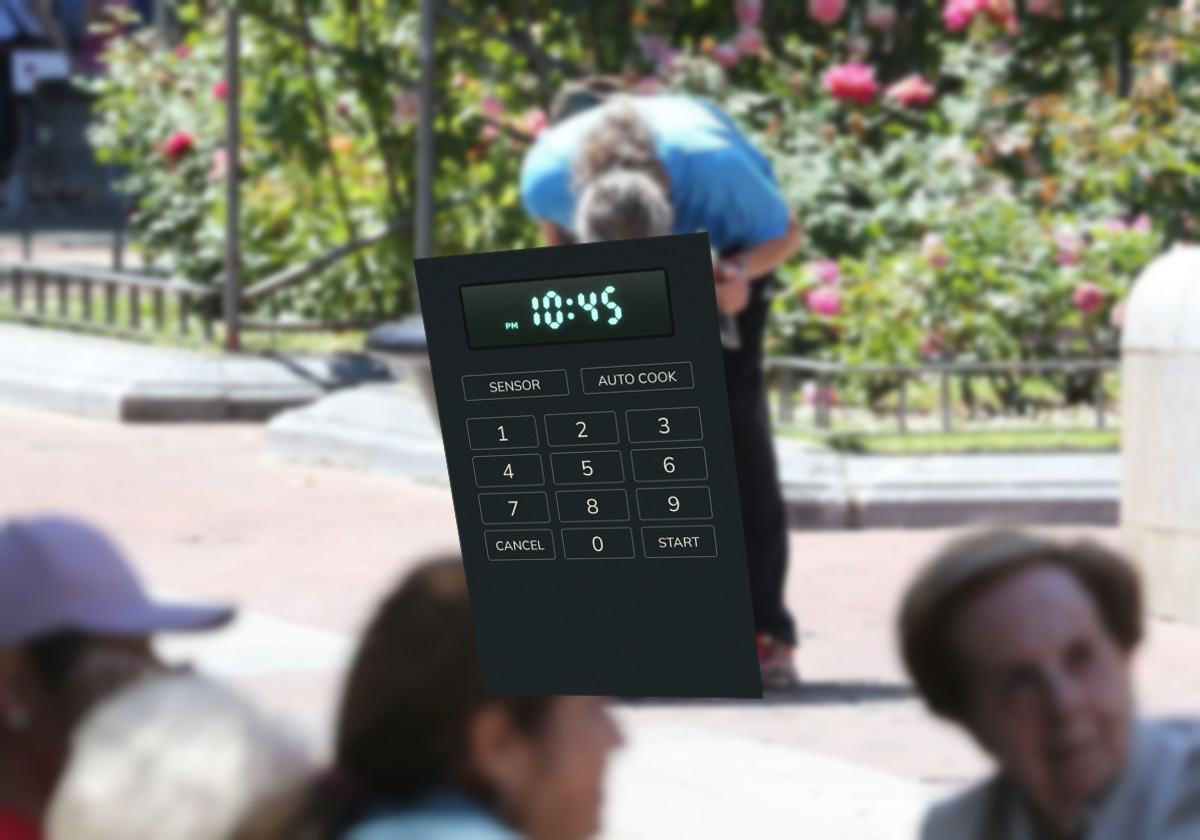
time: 10:45
